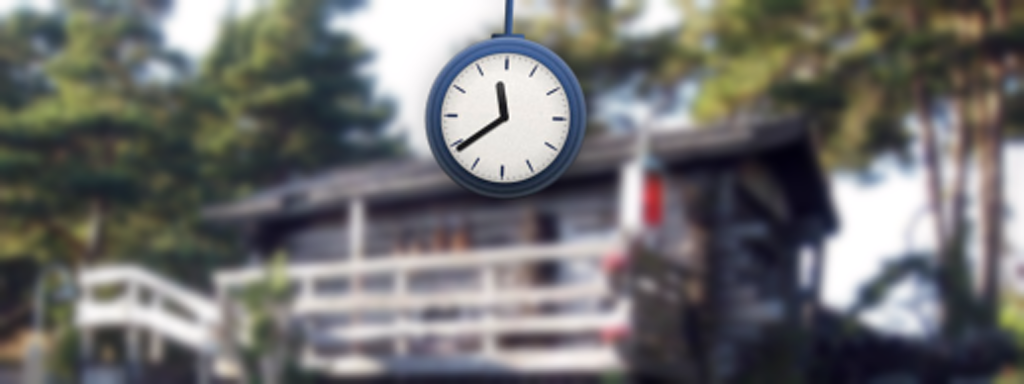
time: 11:39
